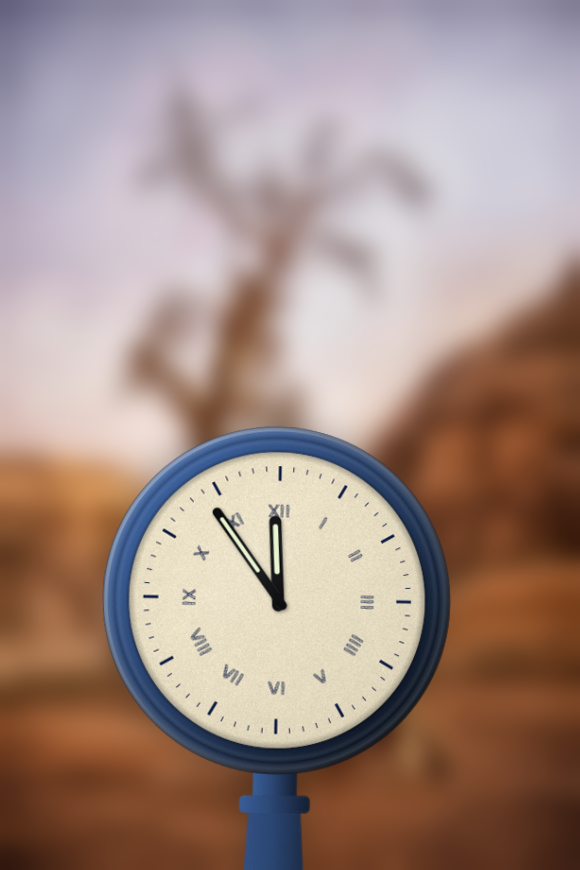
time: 11:54
